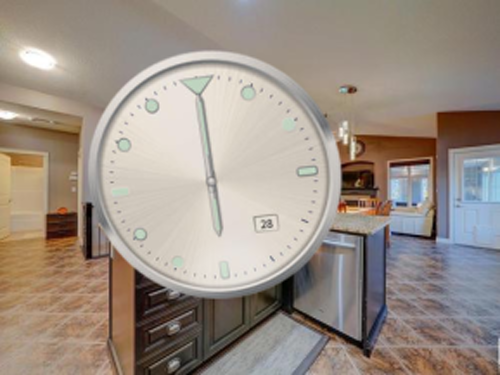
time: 6:00
